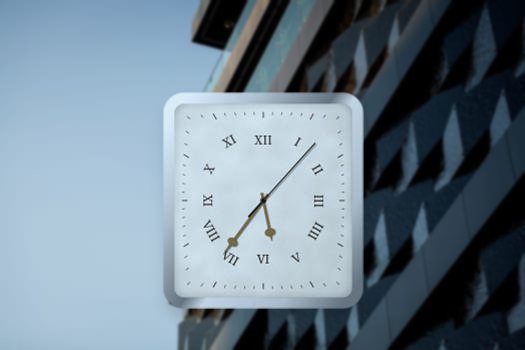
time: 5:36:07
